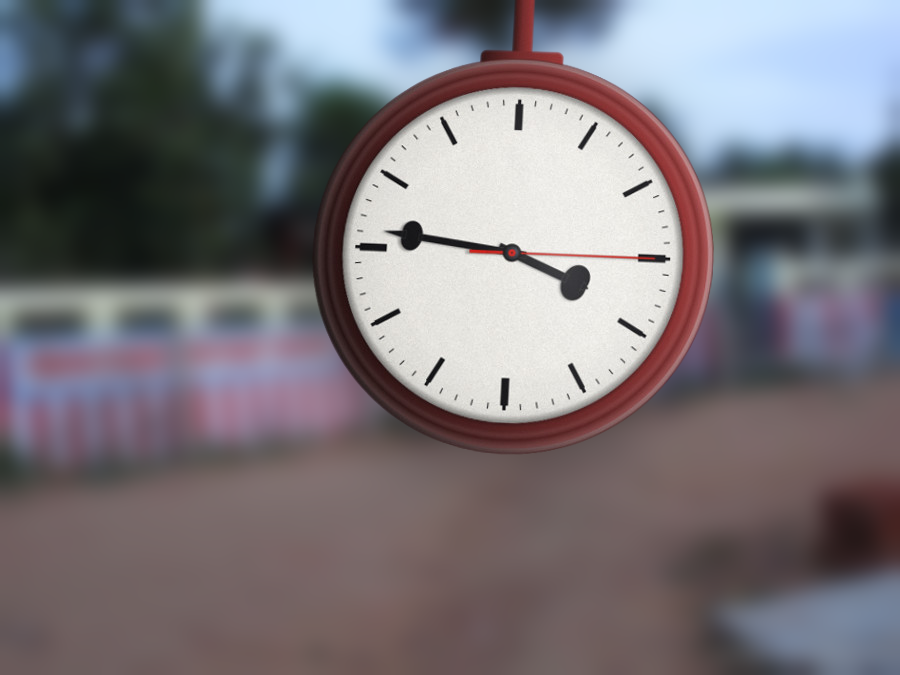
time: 3:46:15
